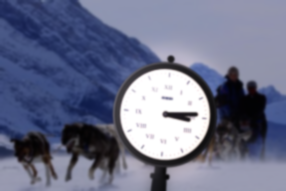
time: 3:14
